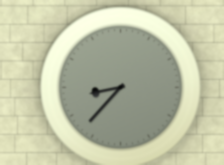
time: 8:37
